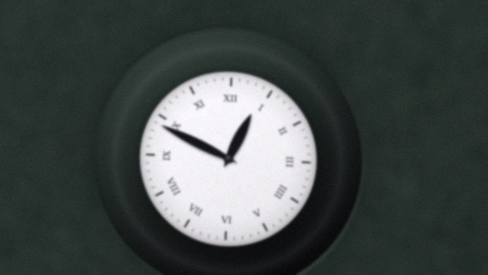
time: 12:49
